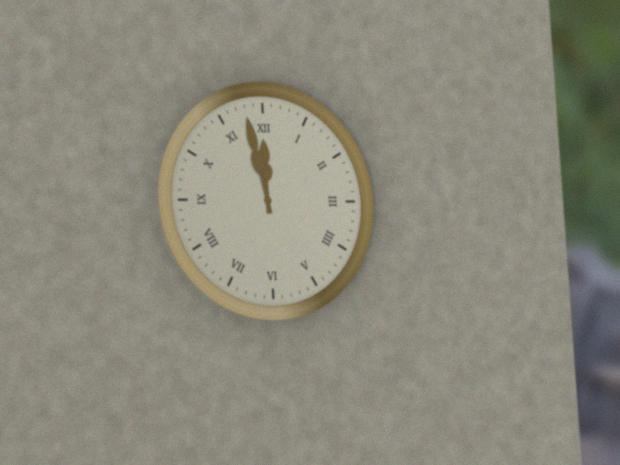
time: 11:58
